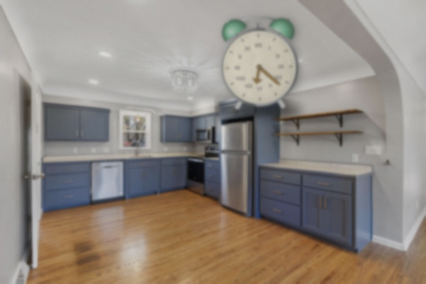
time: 6:22
